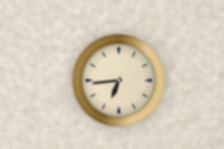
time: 6:44
